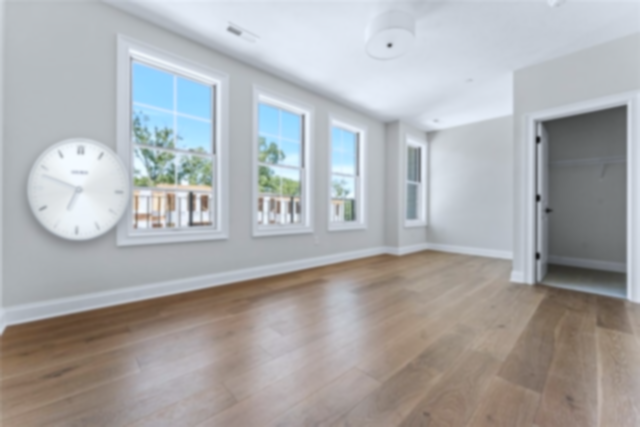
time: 6:48
